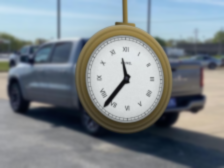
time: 11:37
